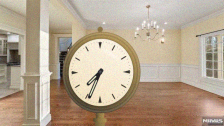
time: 7:34
